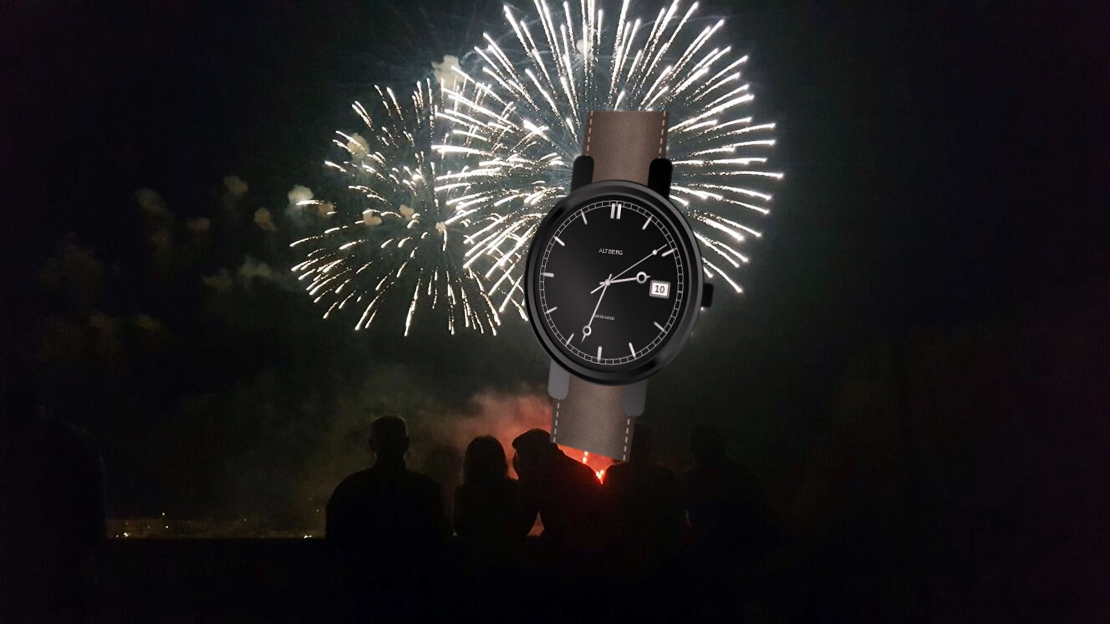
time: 2:33:09
